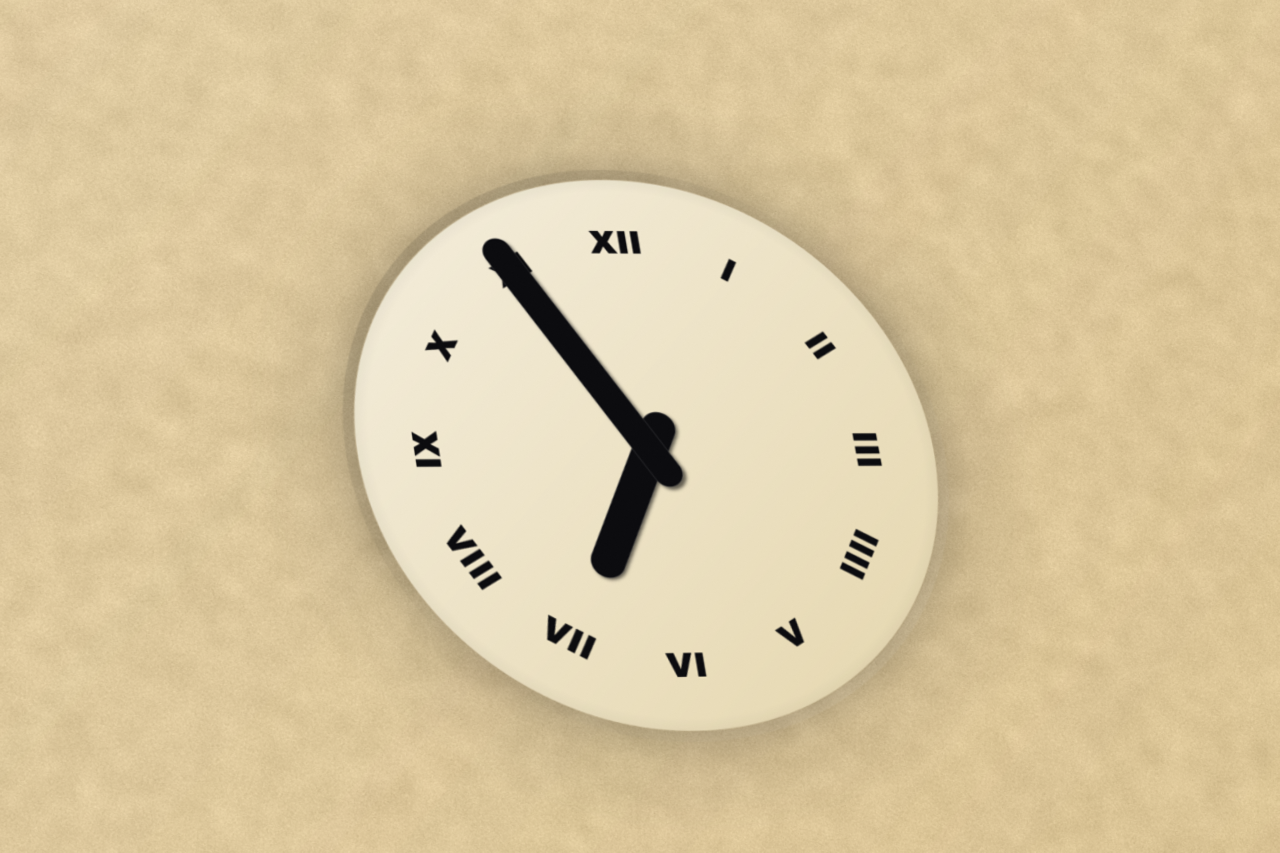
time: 6:55
